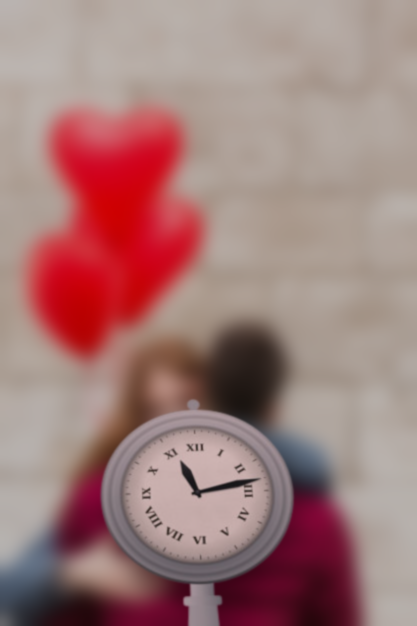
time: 11:13
